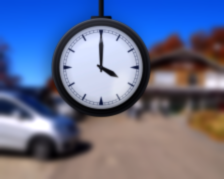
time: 4:00
